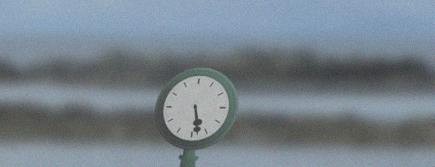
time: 5:28
